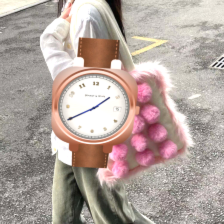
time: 1:40
